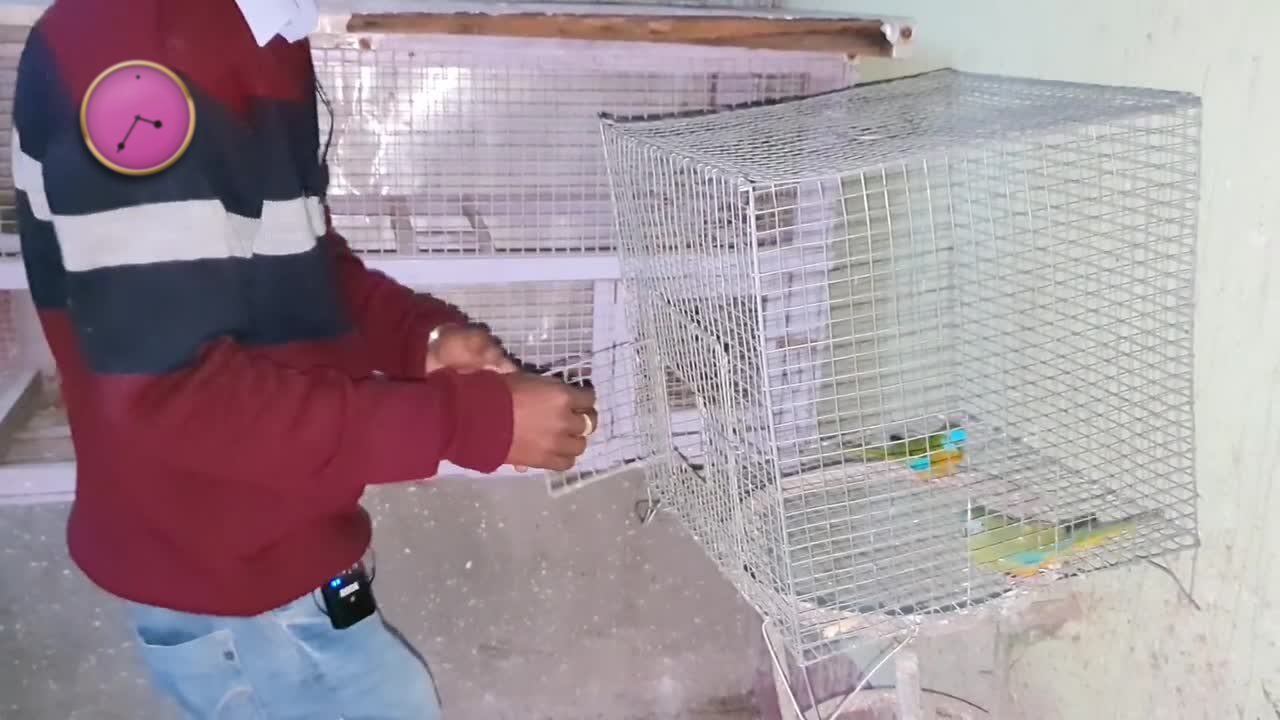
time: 3:35
